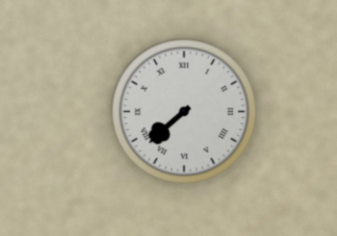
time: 7:38
